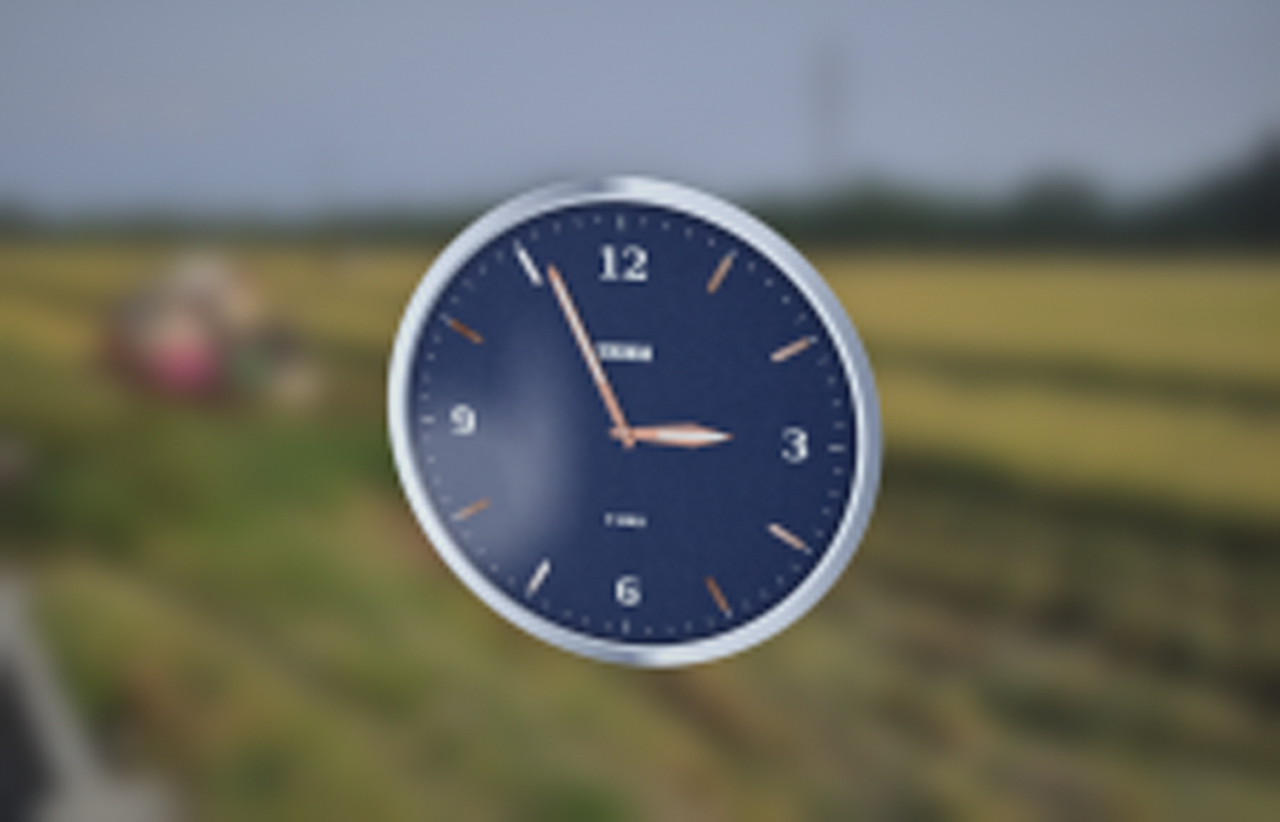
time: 2:56
